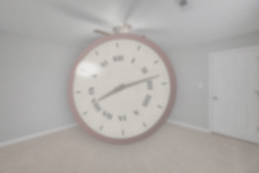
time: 8:13
